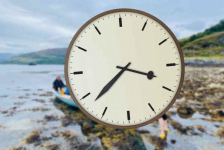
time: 3:38
